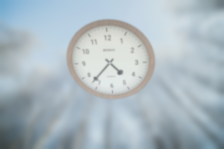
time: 4:37
